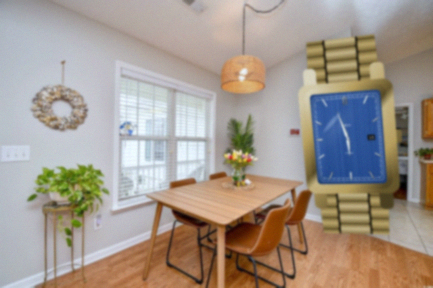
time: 5:57
